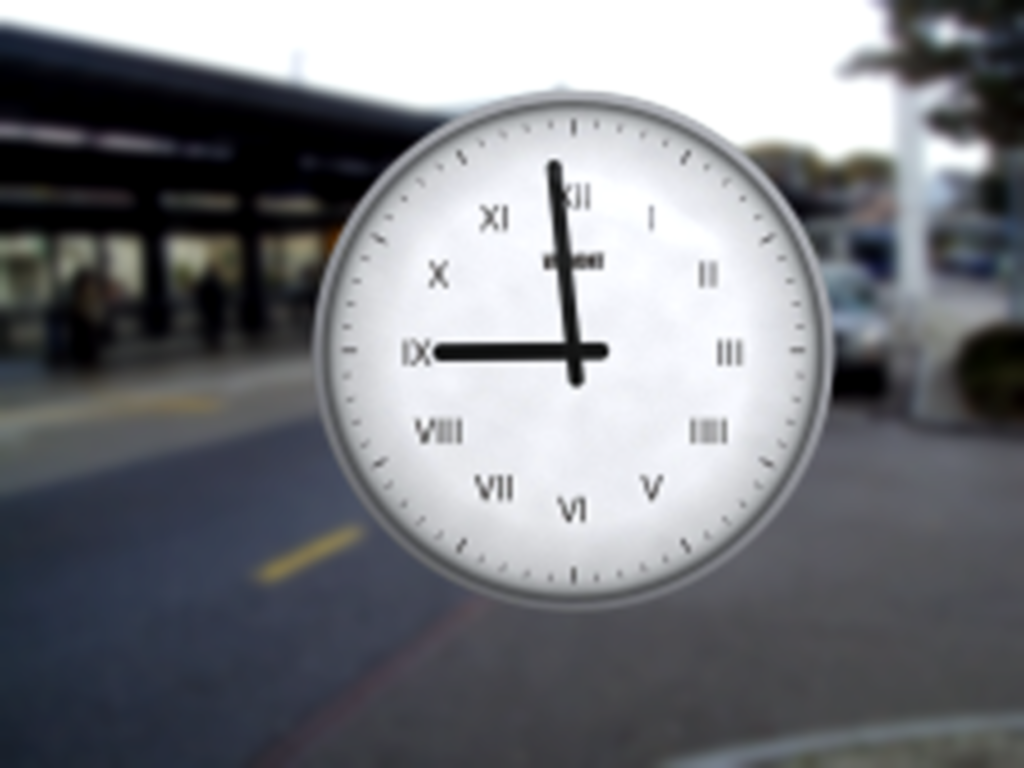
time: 8:59
